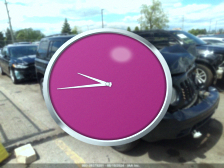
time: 9:44
